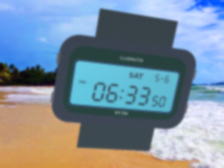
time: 6:33:50
